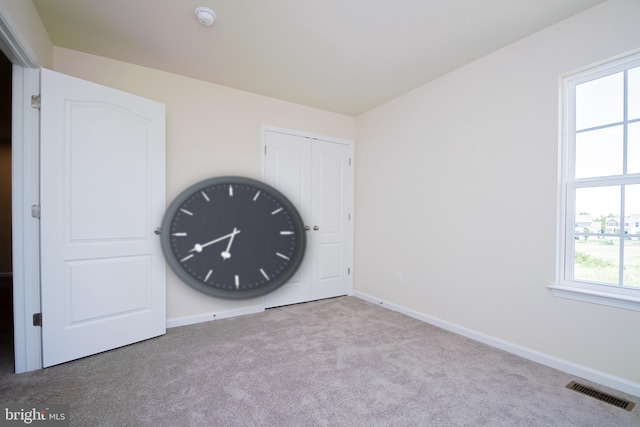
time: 6:41
